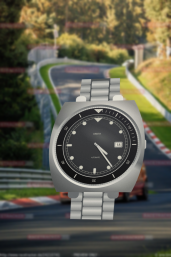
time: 4:24
